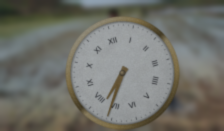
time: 7:36
